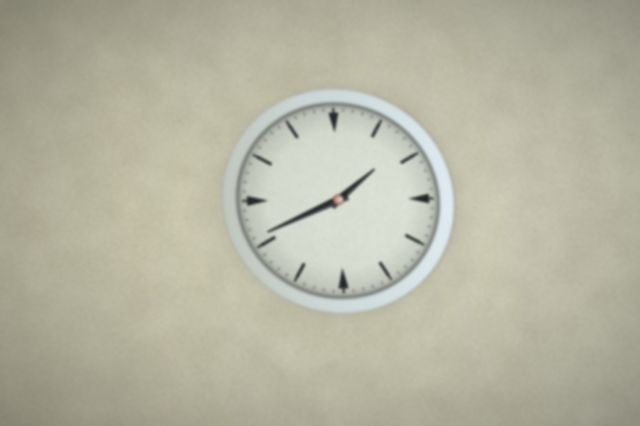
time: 1:41
